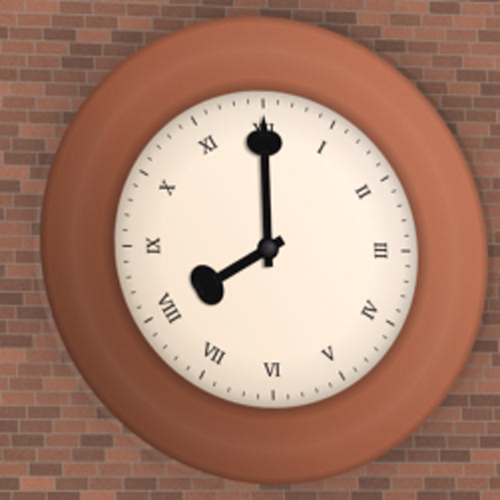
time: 8:00
